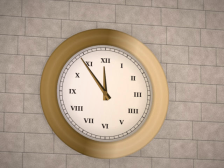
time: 11:54
